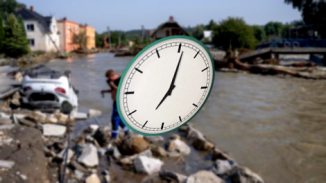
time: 7:01
